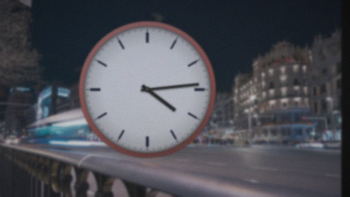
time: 4:14
